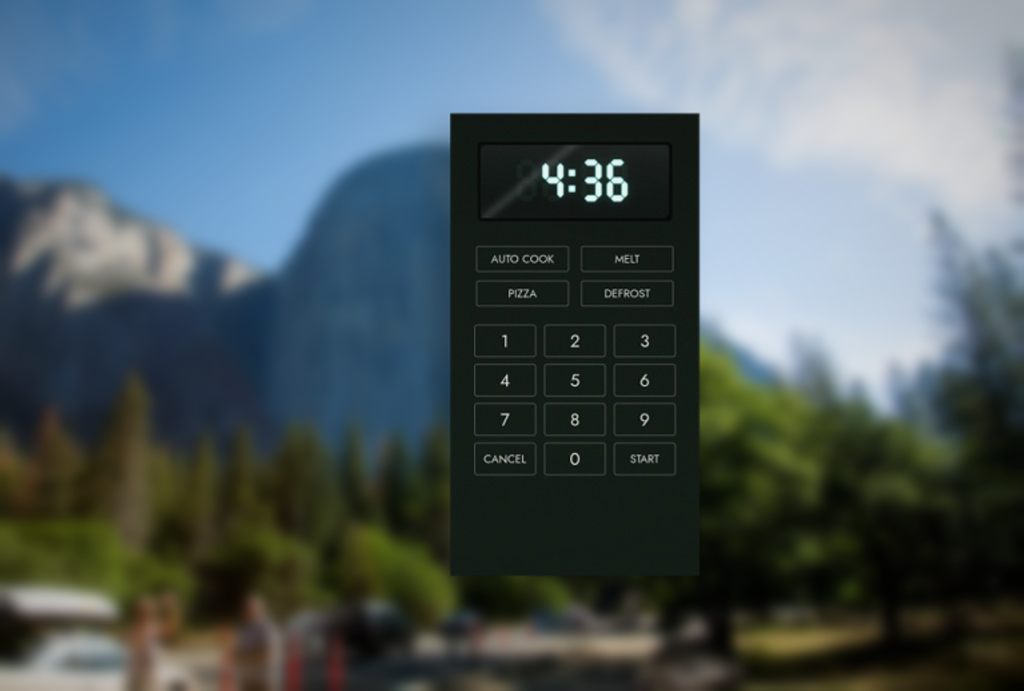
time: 4:36
